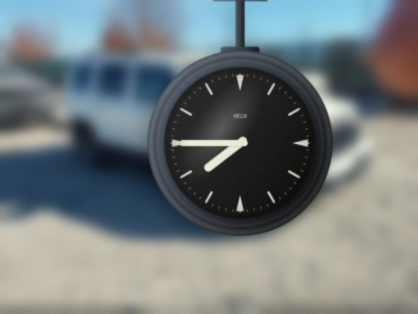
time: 7:45
